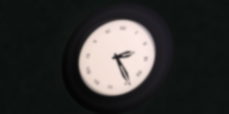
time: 2:24
